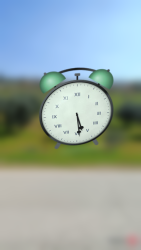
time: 5:29
